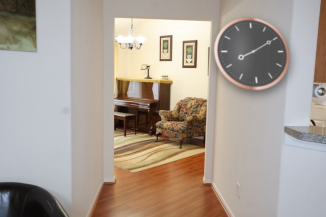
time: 8:10
